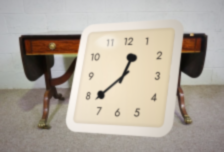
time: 12:38
